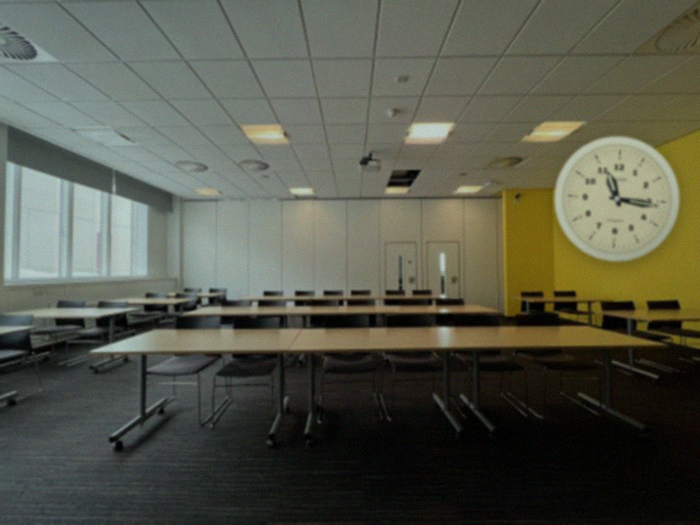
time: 11:16
